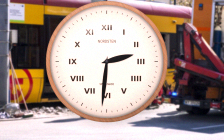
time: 2:31
